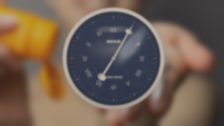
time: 7:05
